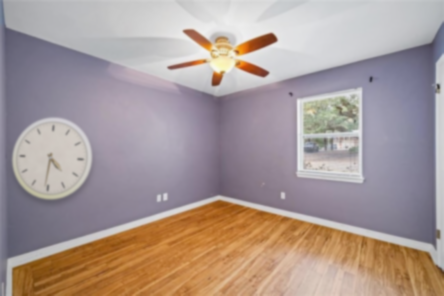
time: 4:31
